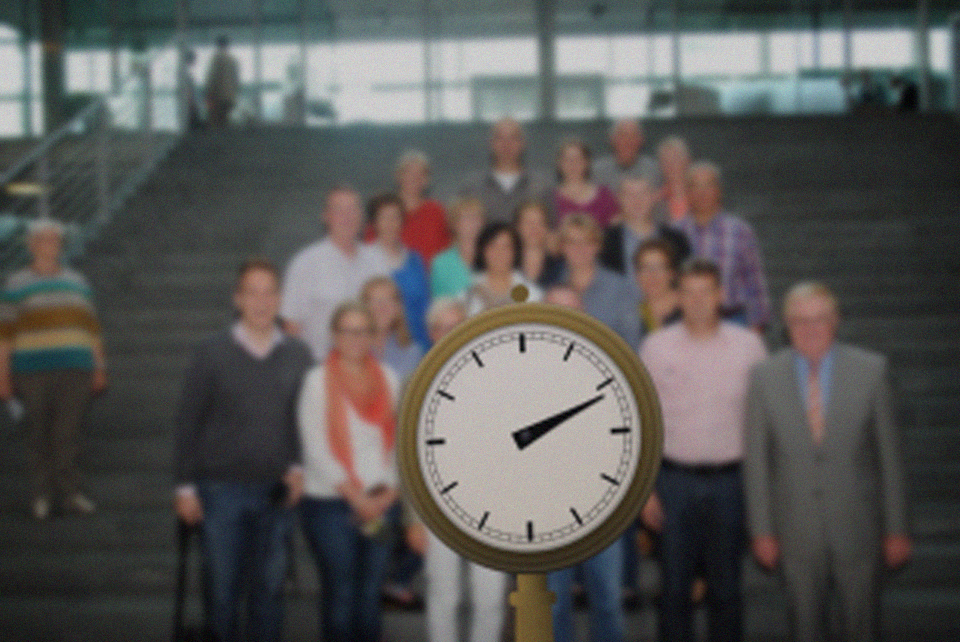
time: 2:11
